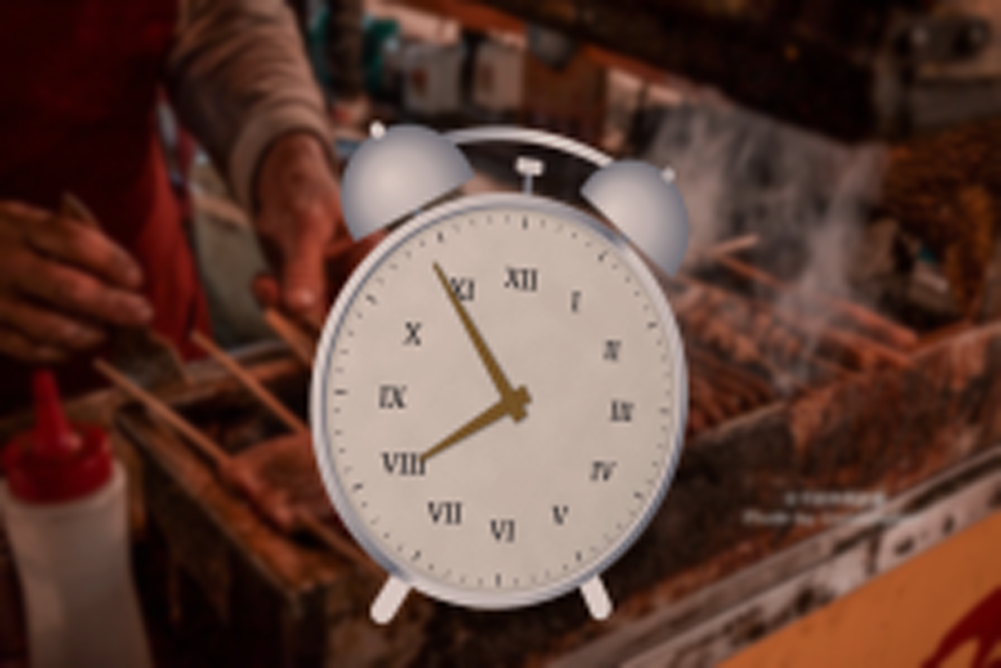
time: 7:54
